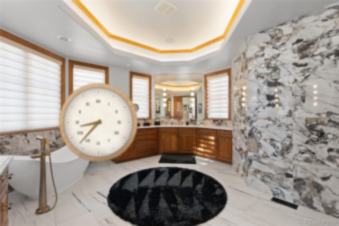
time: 8:37
